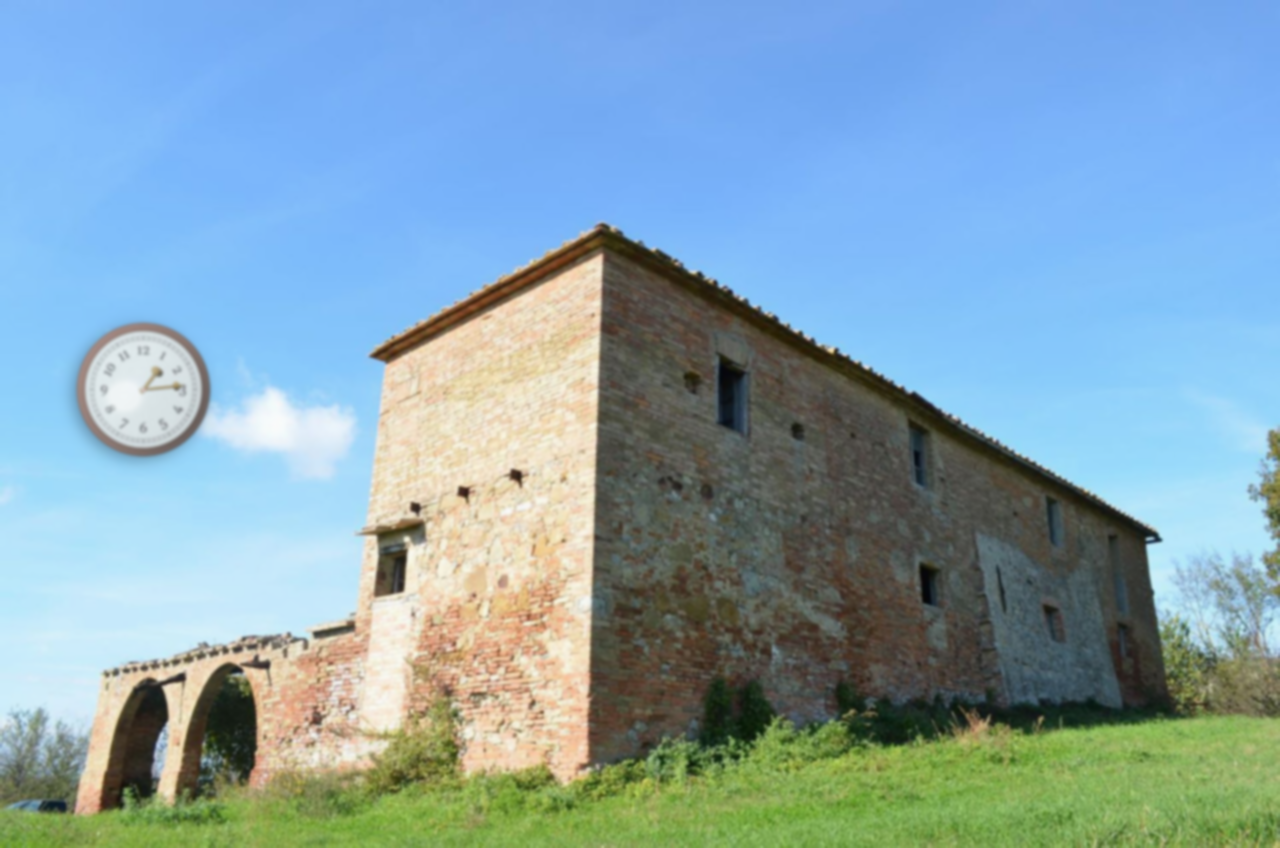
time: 1:14
